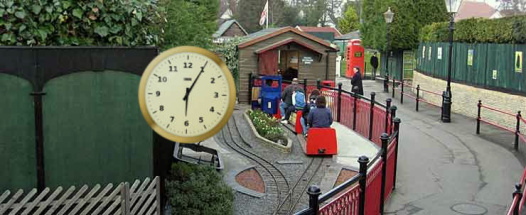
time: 6:05
